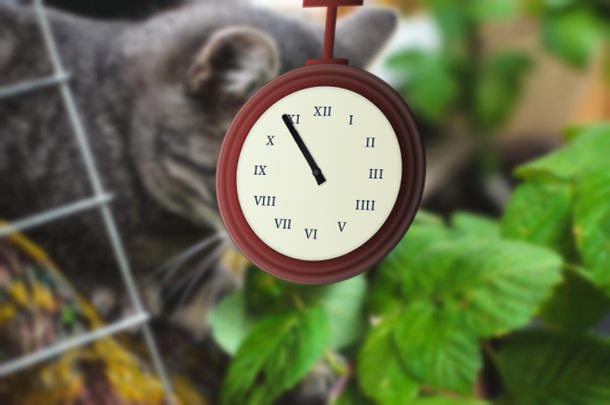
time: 10:54
